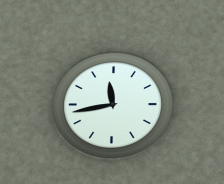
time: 11:43
